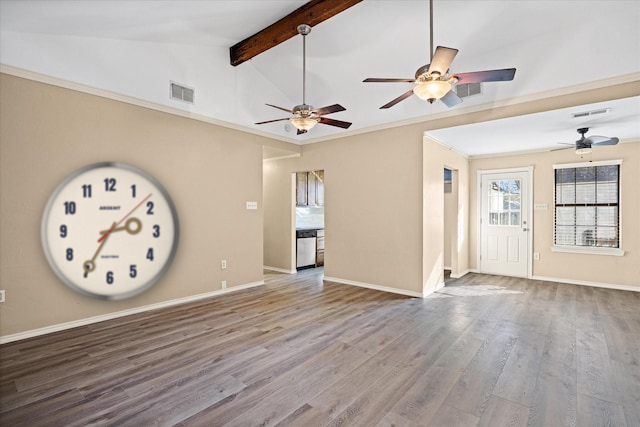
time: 2:35:08
